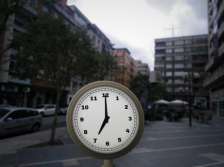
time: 7:00
